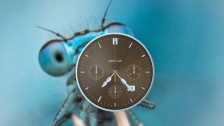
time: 7:23
